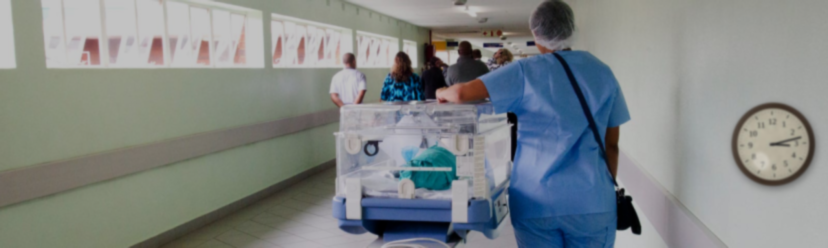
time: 3:13
